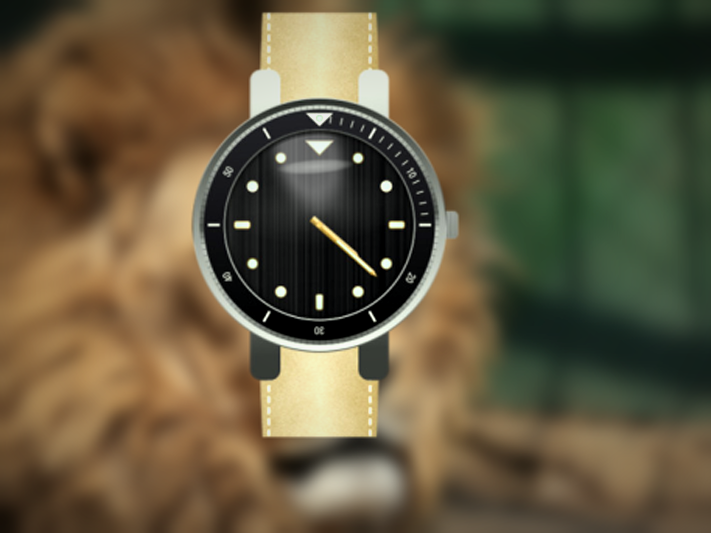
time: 4:22
